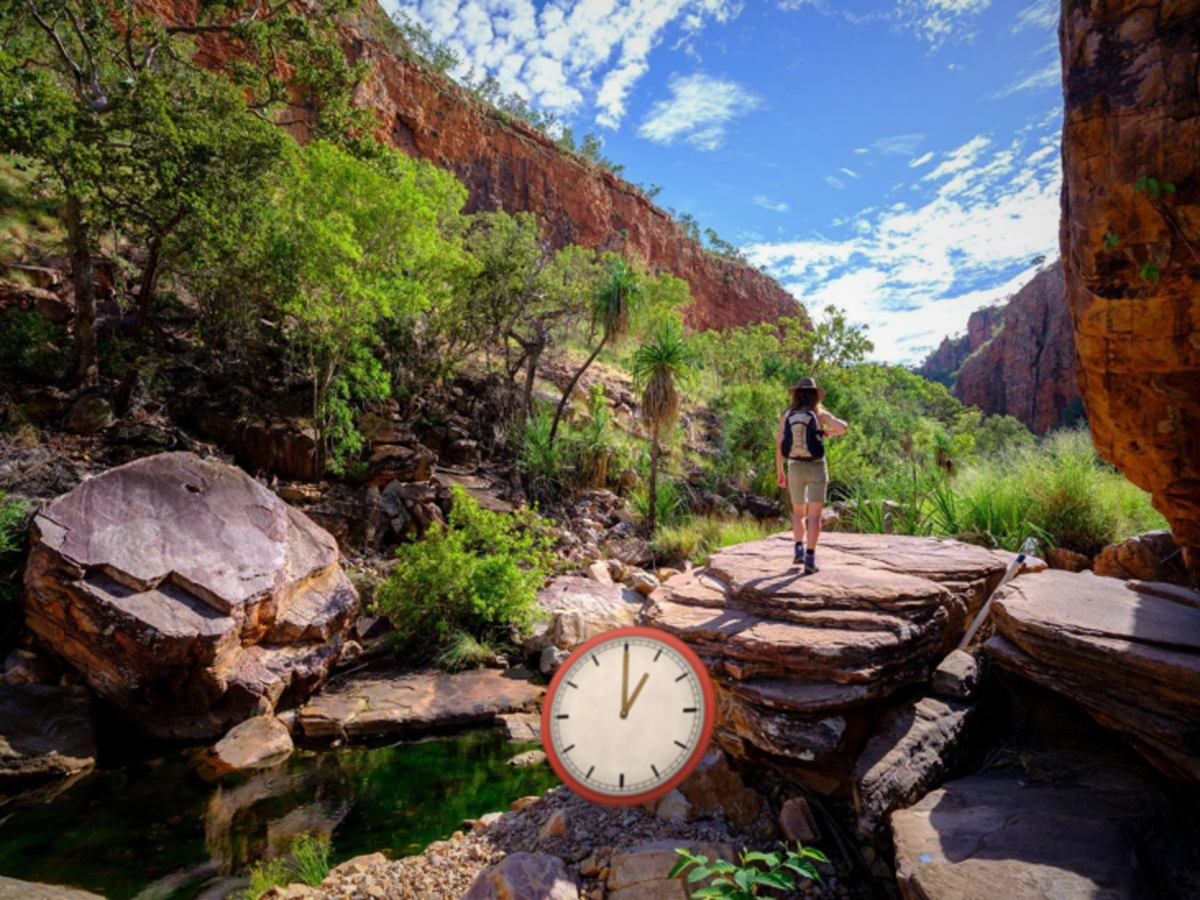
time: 1:00
